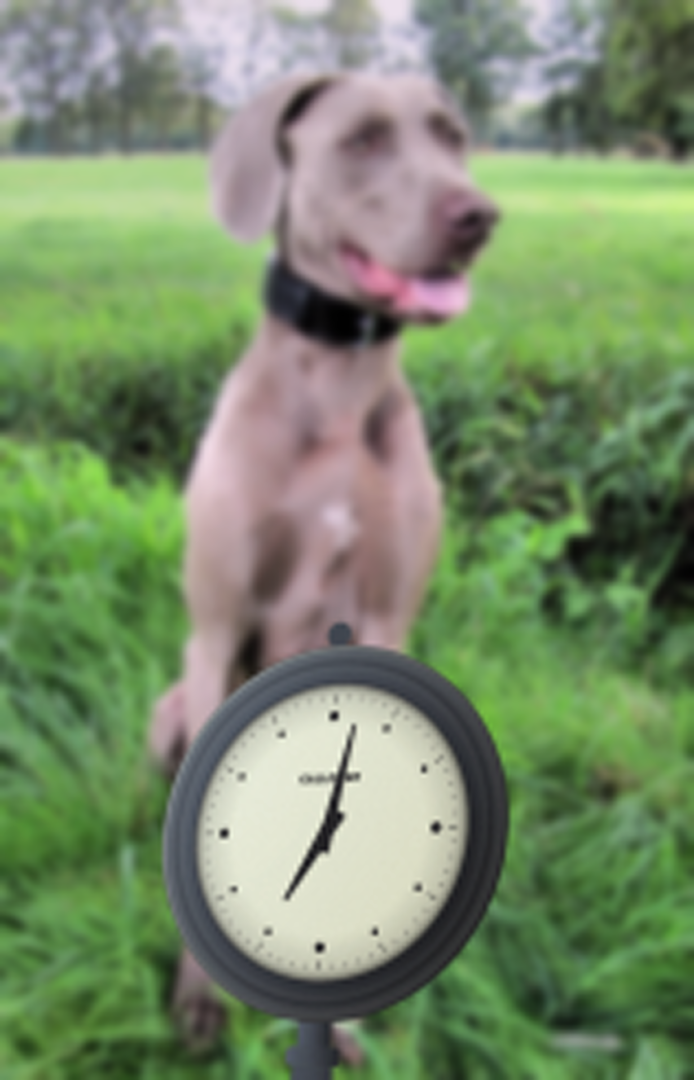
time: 7:02
